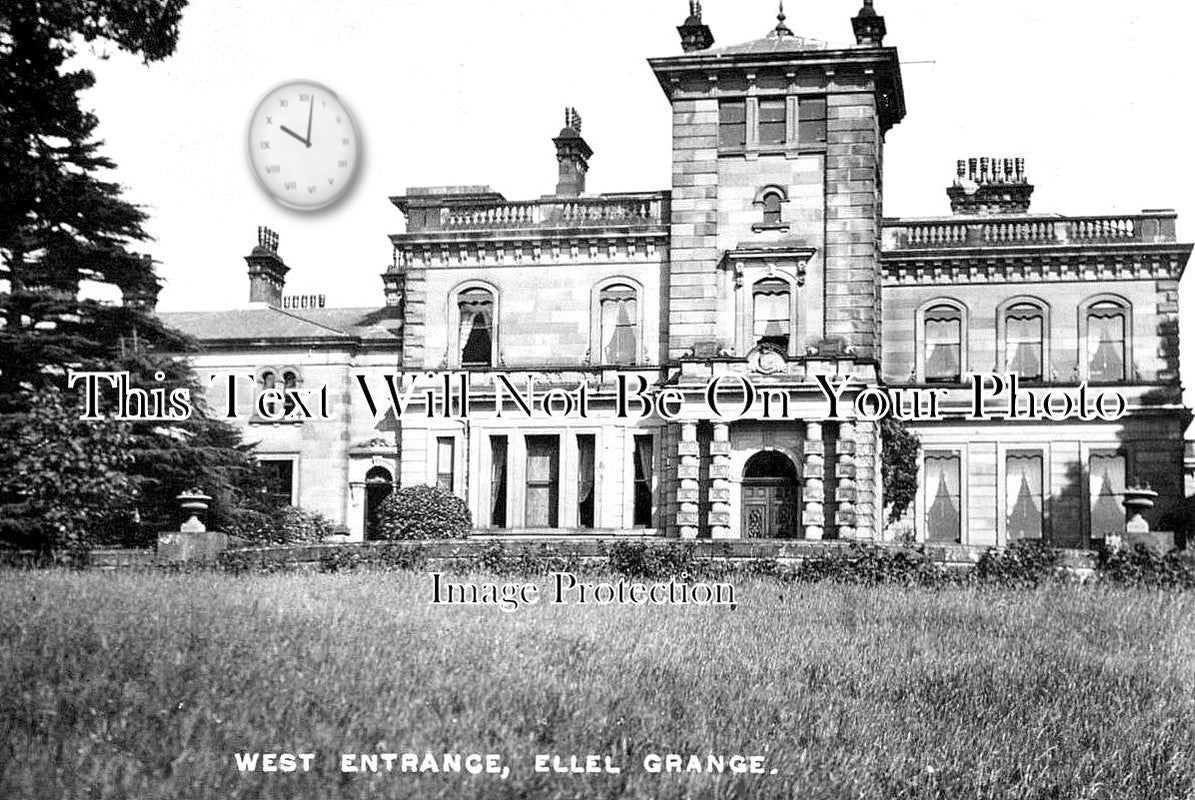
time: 10:02
